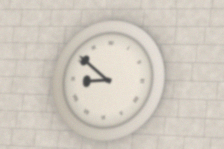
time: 8:51
